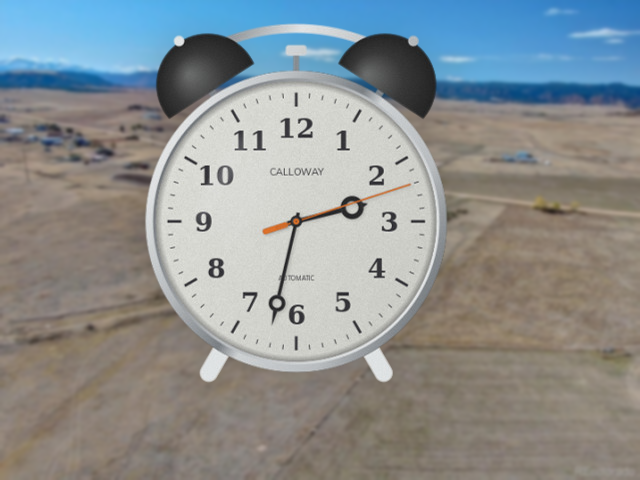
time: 2:32:12
